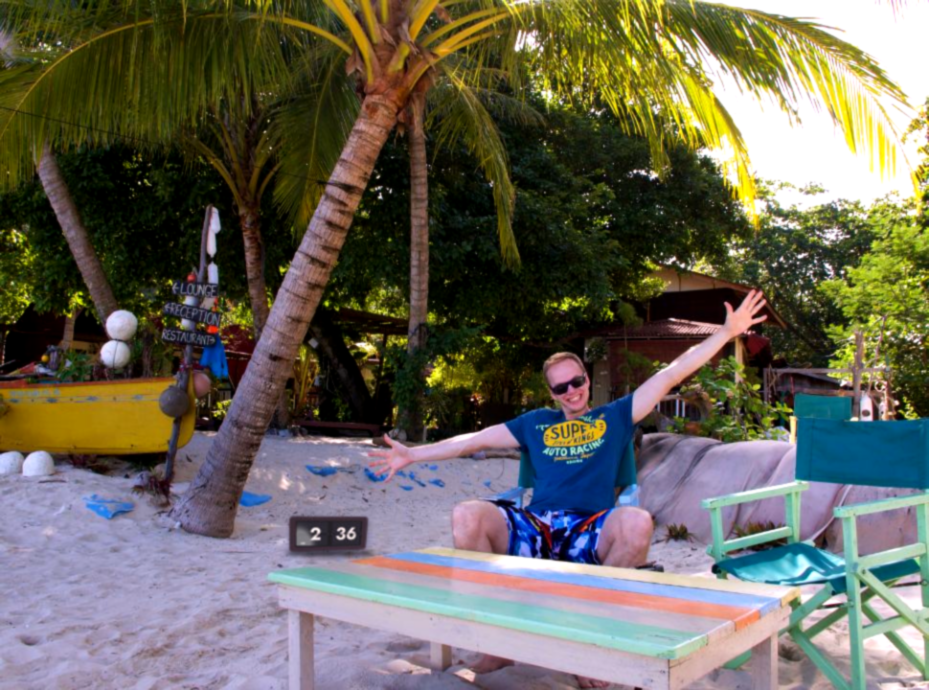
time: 2:36
